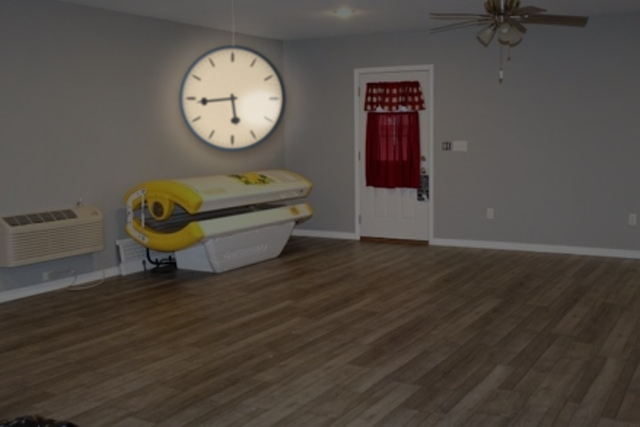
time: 5:44
